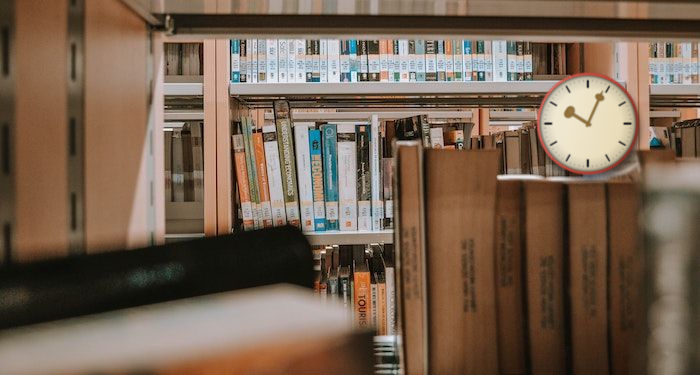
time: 10:04
